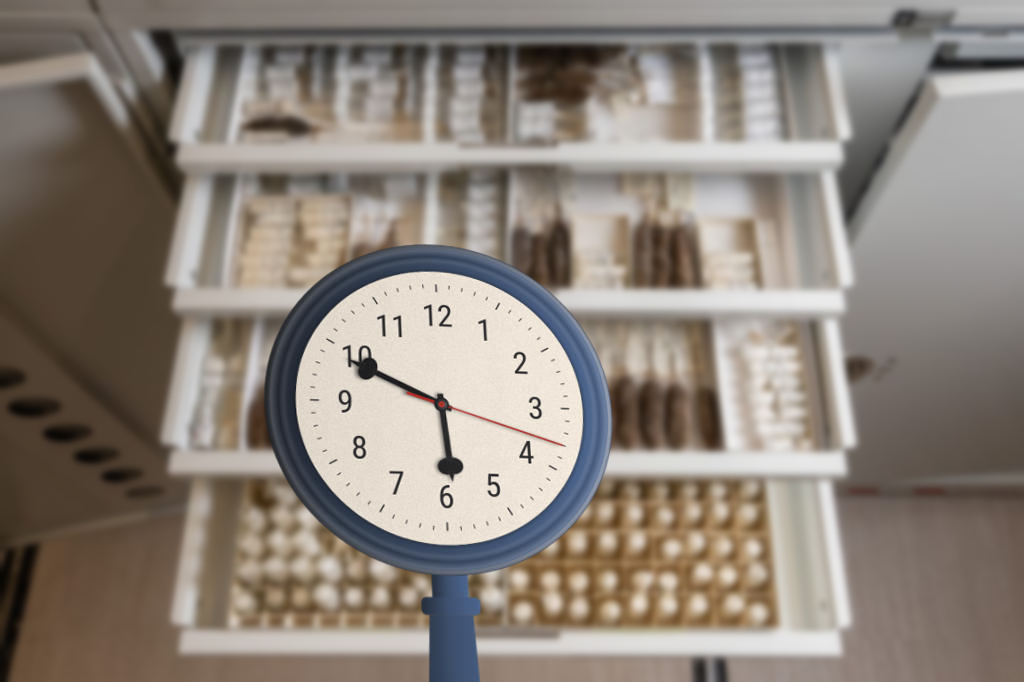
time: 5:49:18
